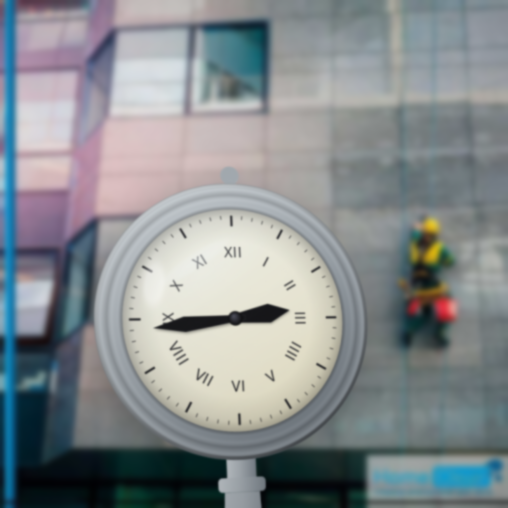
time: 2:44
